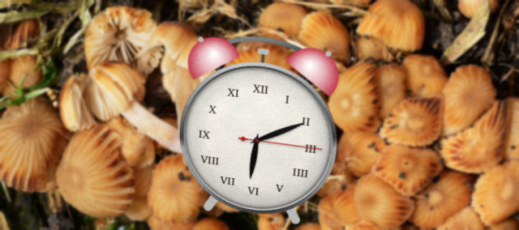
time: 6:10:15
